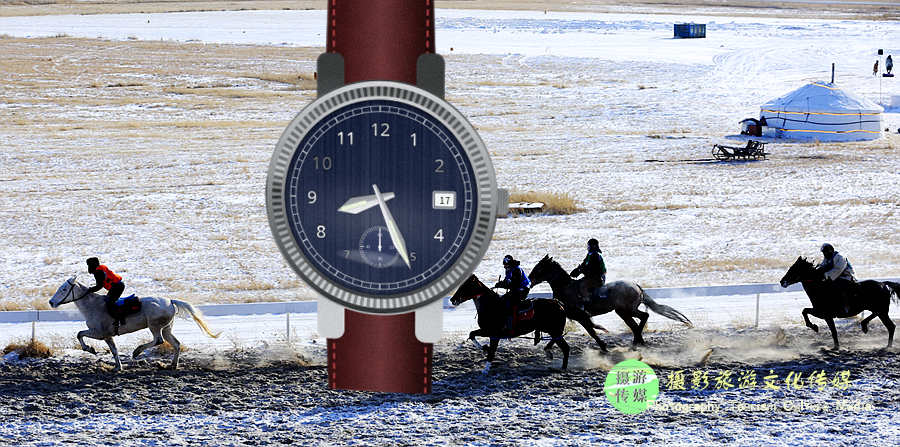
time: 8:26
